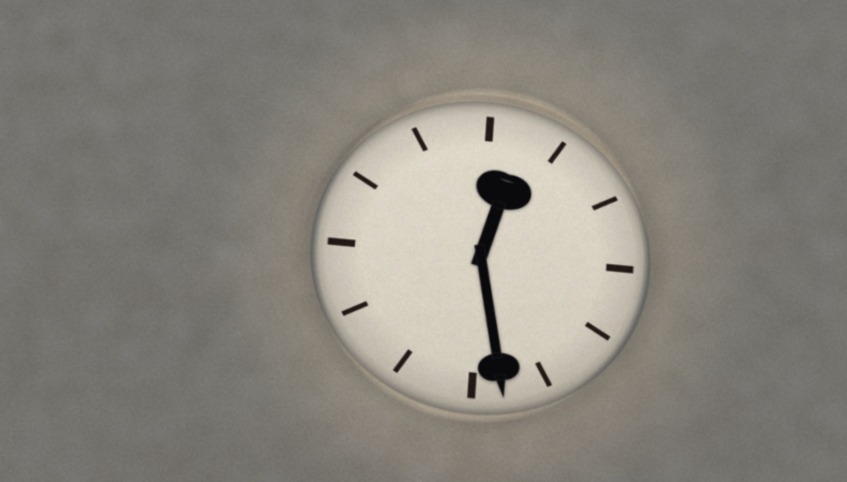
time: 12:28
